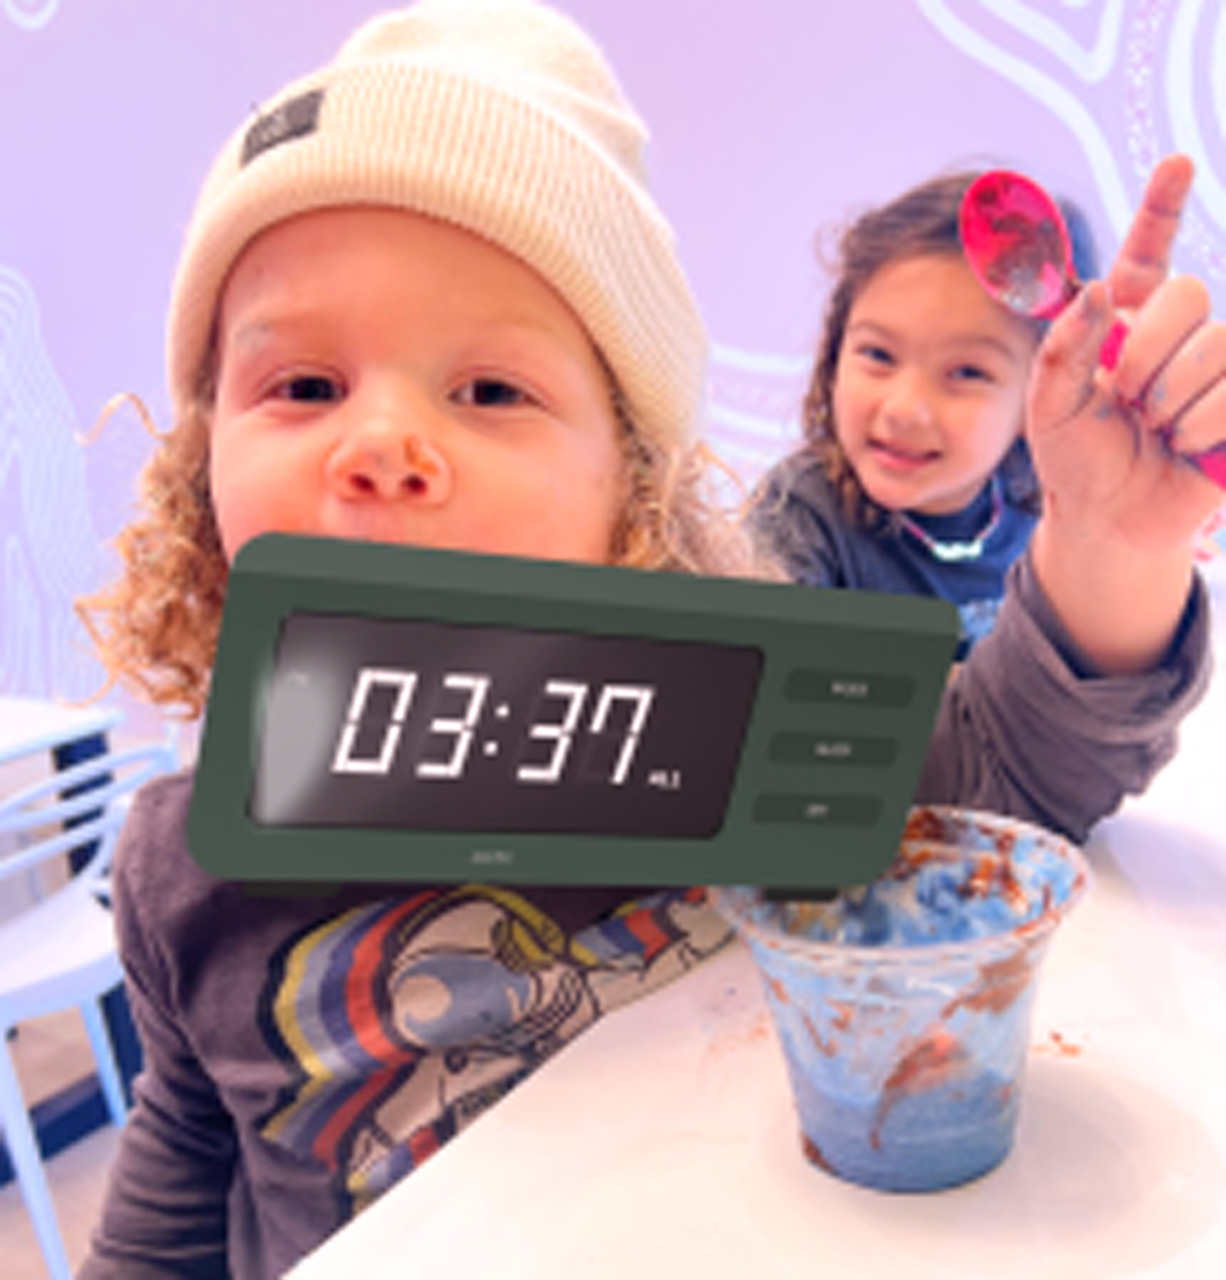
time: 3:37
